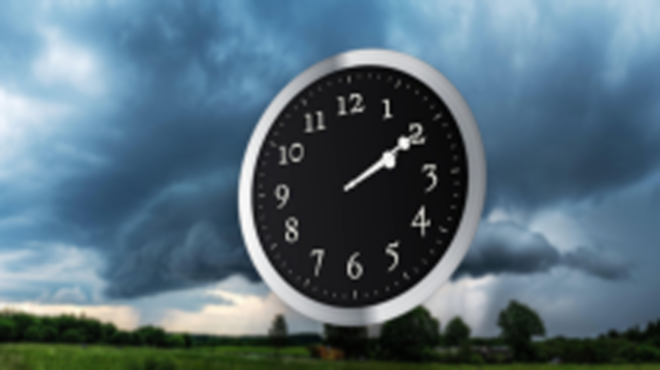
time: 2:10
